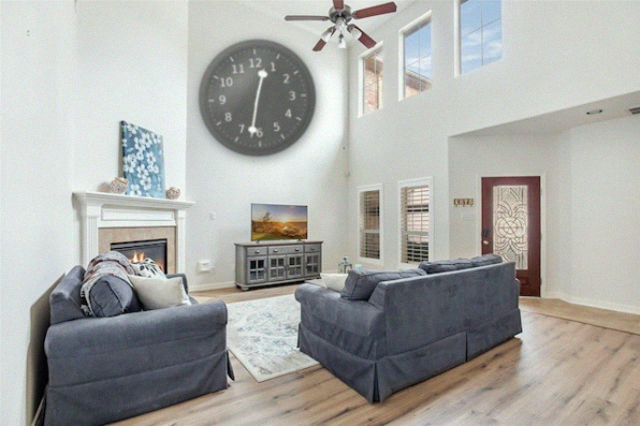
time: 12:32
